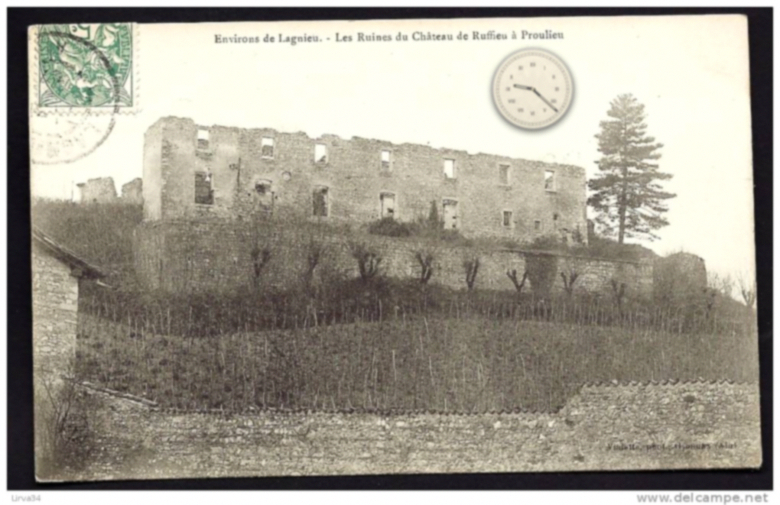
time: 9:22
